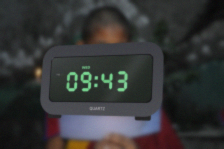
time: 9:43
